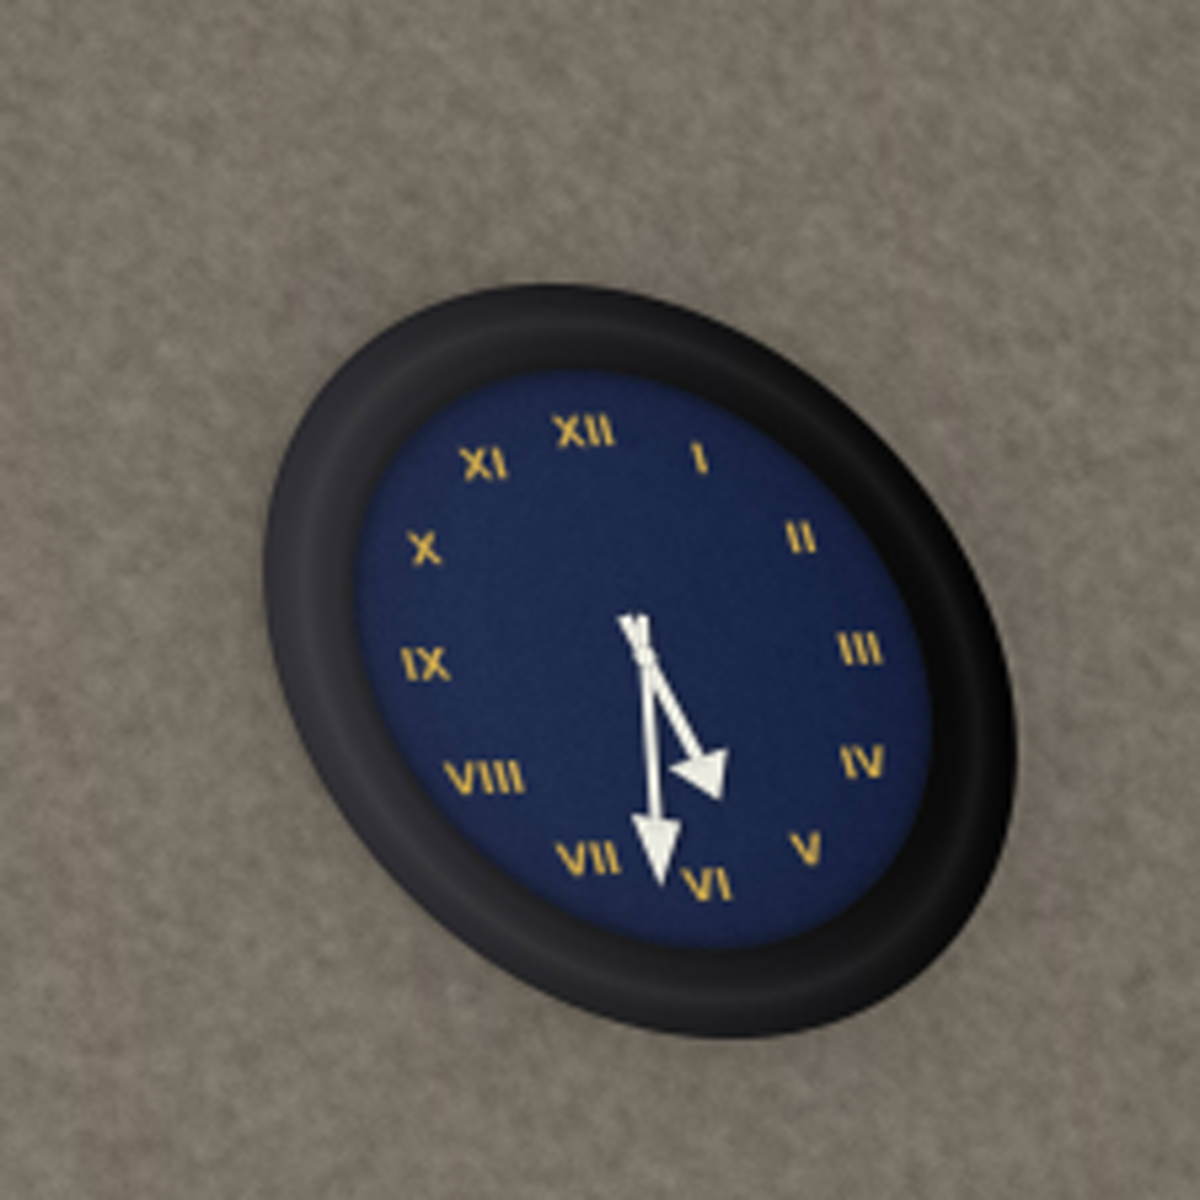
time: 5:32
